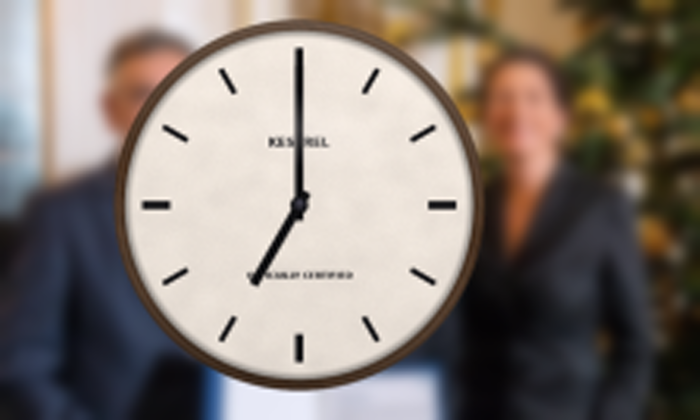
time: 7:00
